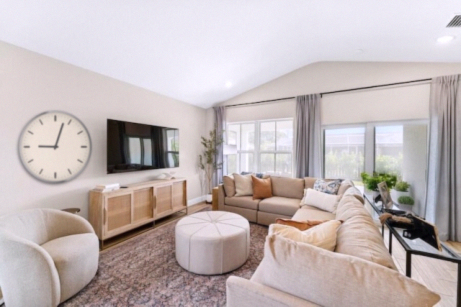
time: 9:03
